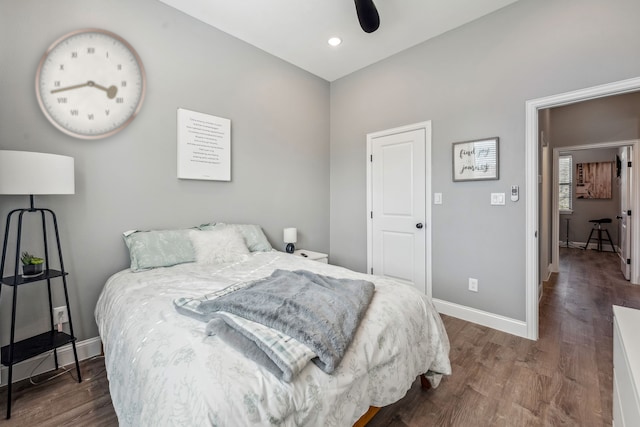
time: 3:43
